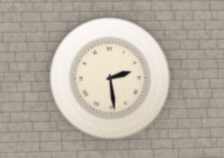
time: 2:29
